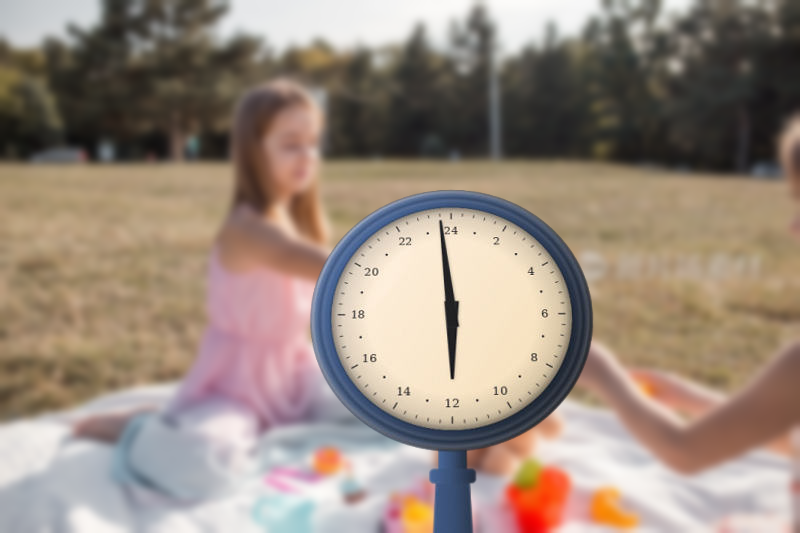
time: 11:59
